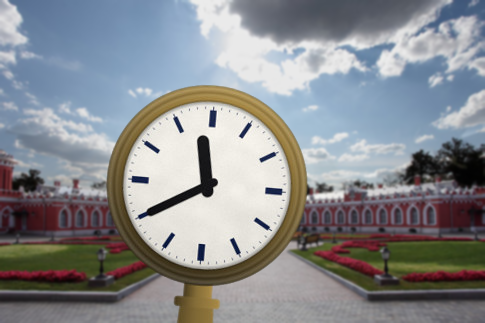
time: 11:40
